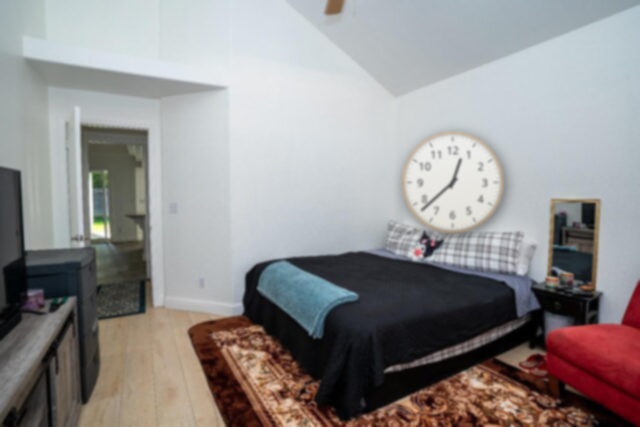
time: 12:38
